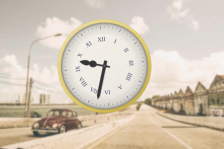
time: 9:33
